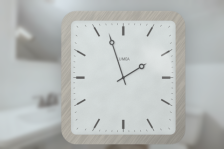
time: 1:57
